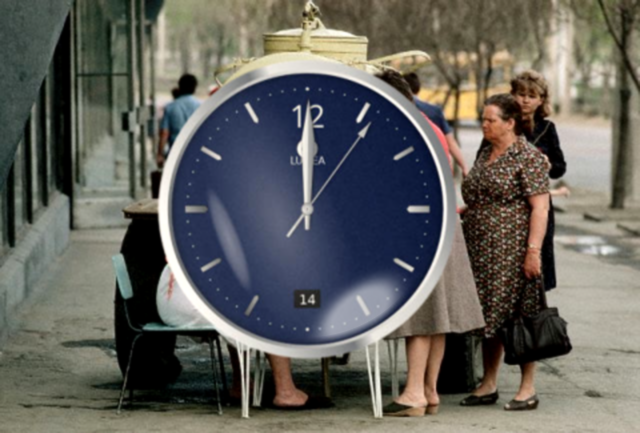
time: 12:00:06
